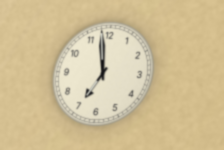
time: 6:58
